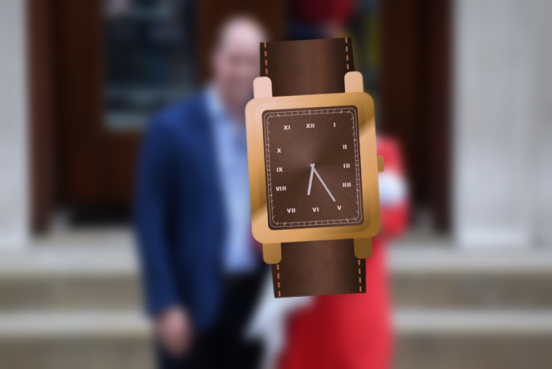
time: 6:25
